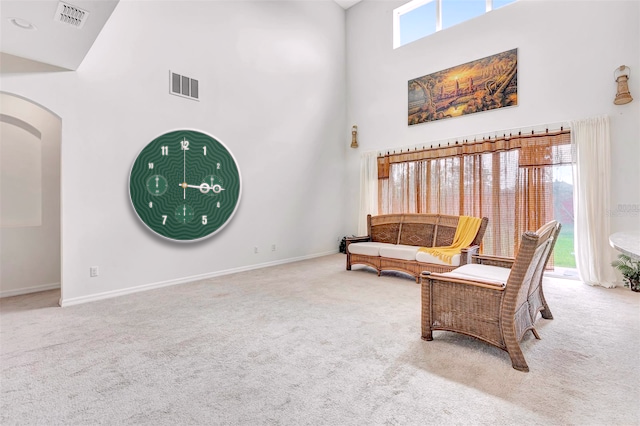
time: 3:16
